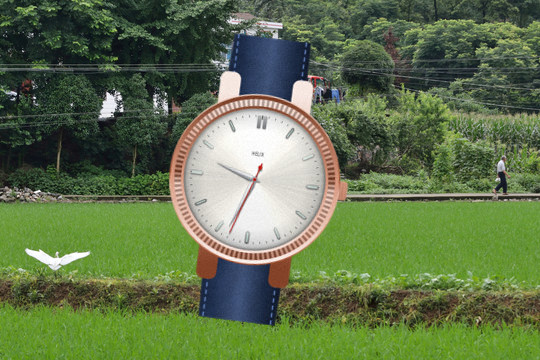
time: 9:33:33
